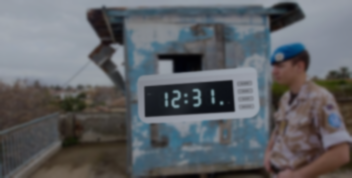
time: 12:31
